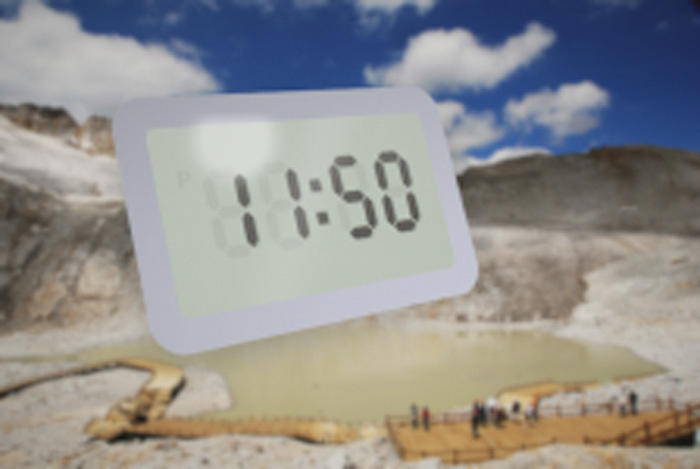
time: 11:50
